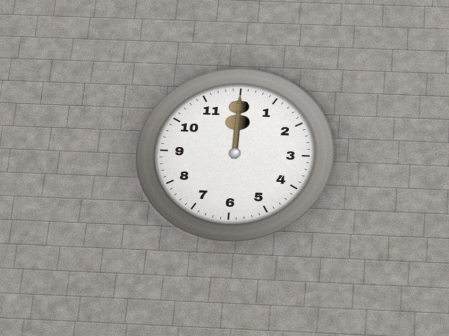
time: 12:00
